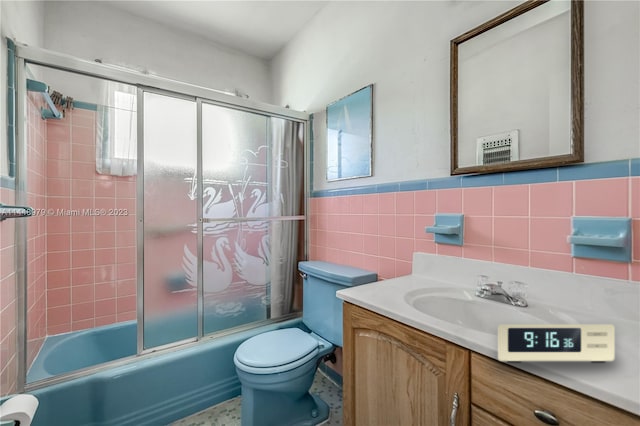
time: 9:16
